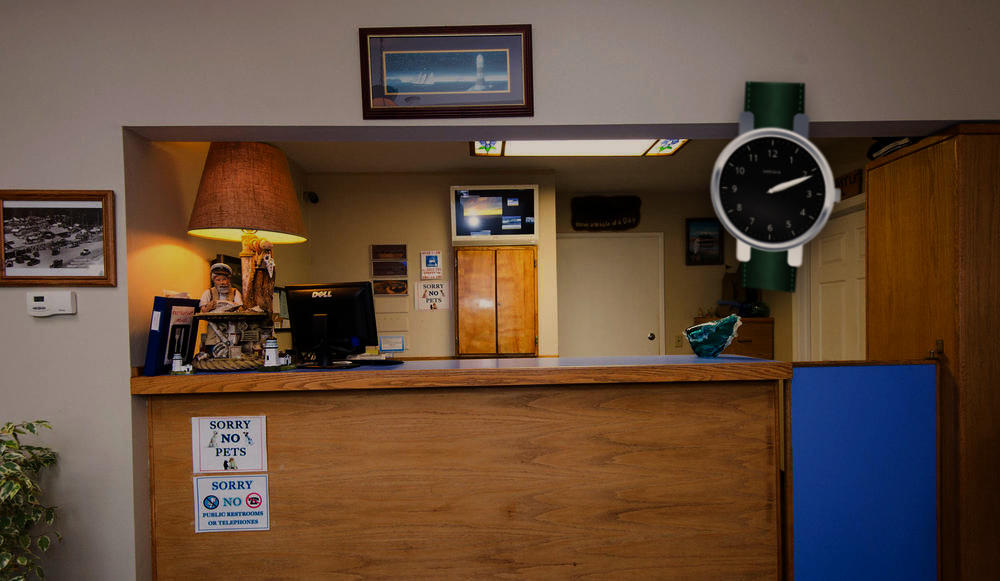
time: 2:11
